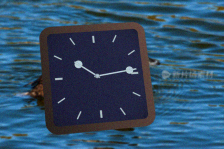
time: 10:14
